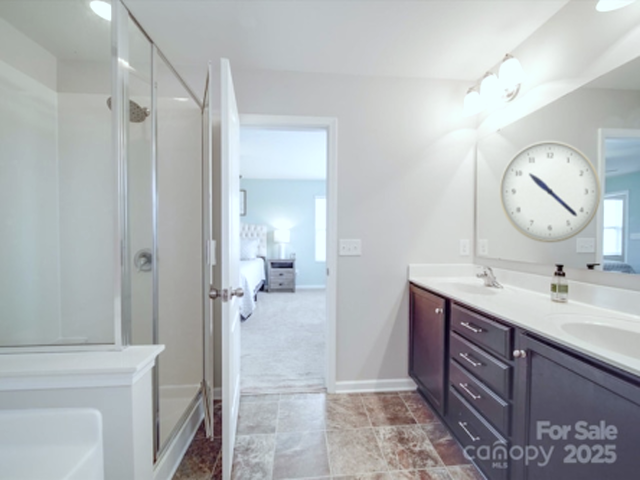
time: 10:22
